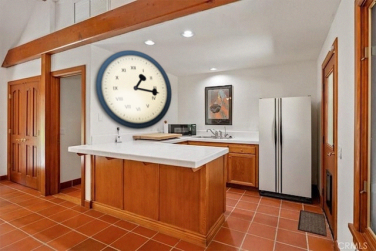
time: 1:17
